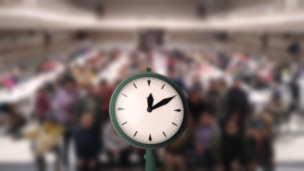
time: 12:10
